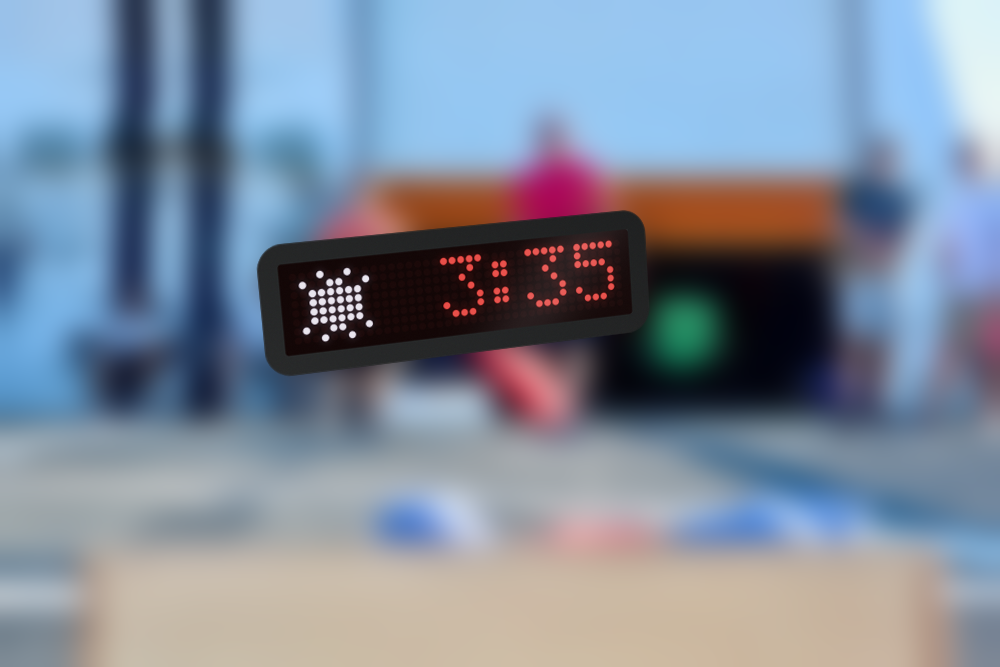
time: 3:35
